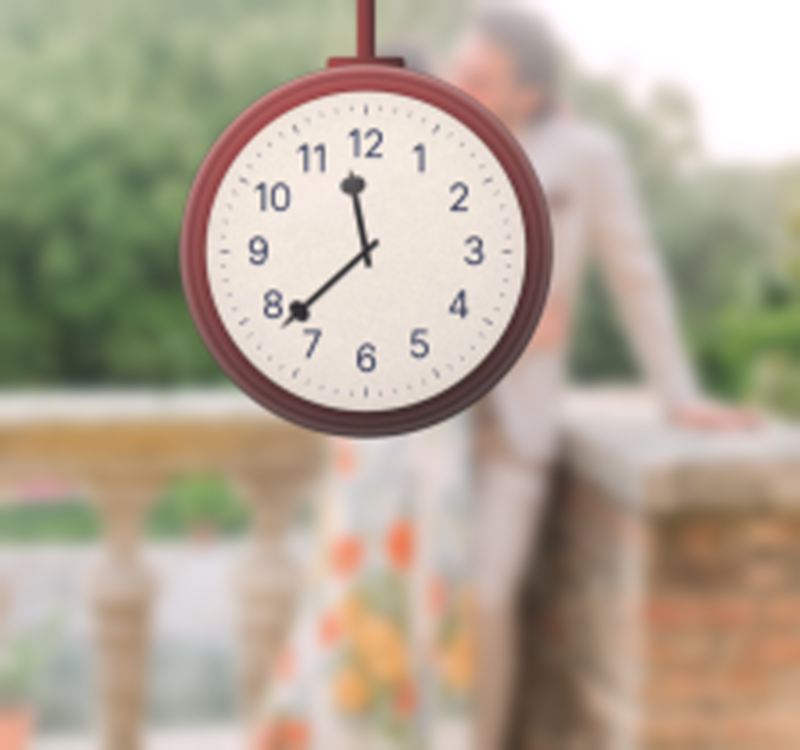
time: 11:38
